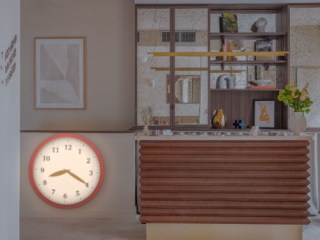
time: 8:20
